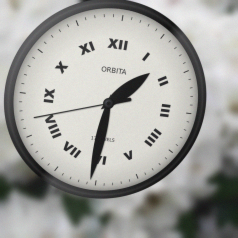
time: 1:30:42
